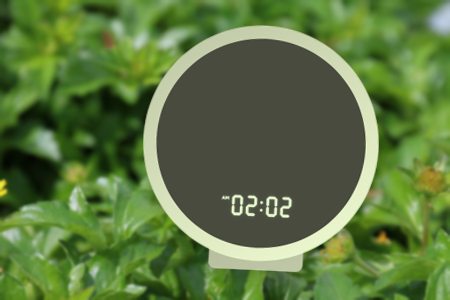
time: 2:02
